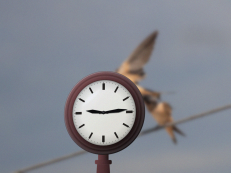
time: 9:14
